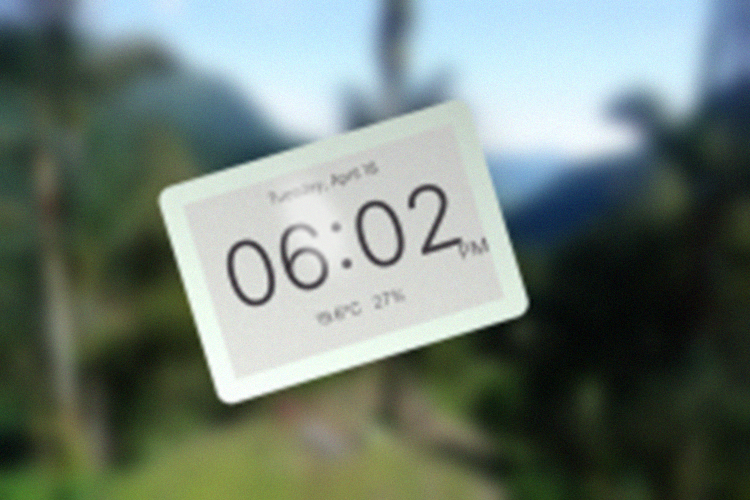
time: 6:02
